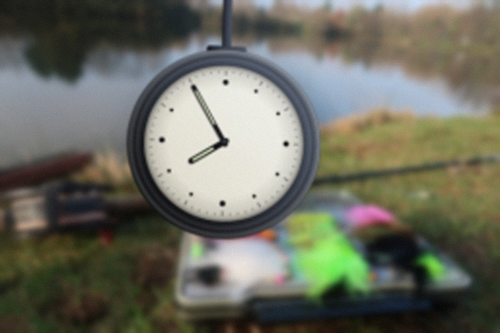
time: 7:55
